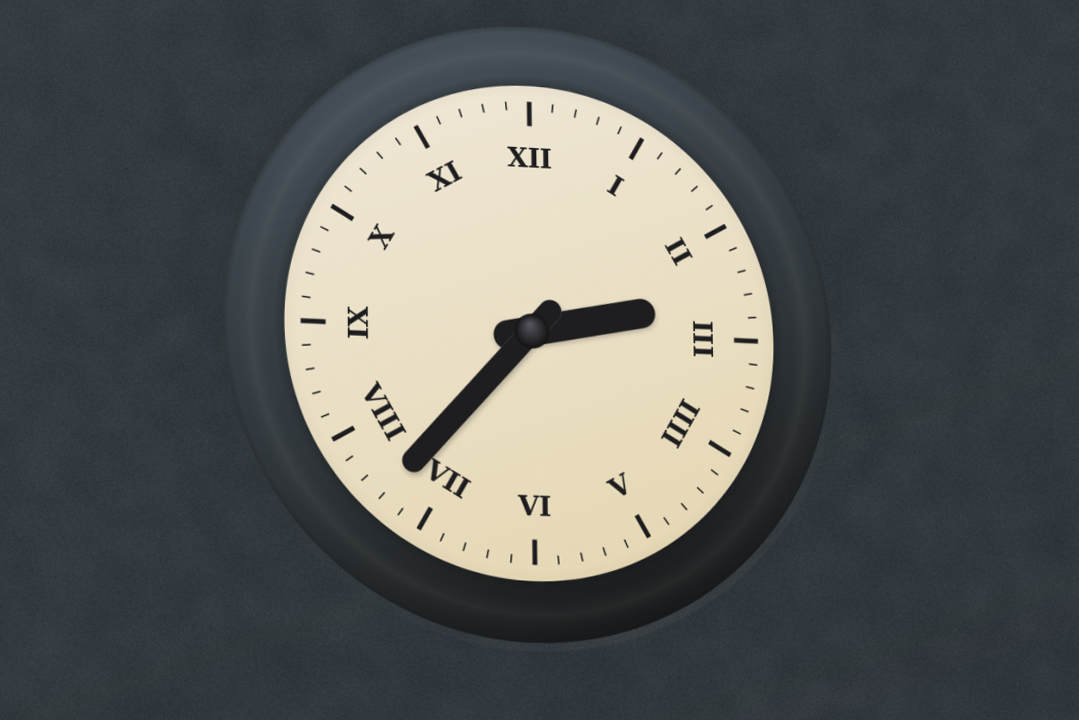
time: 2:37
